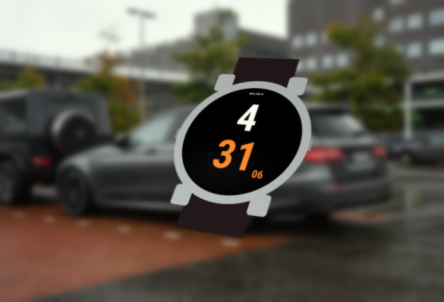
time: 4:31:06
